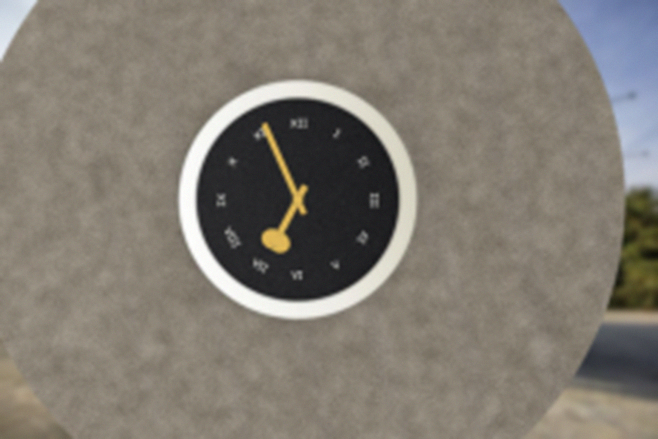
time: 6:56
